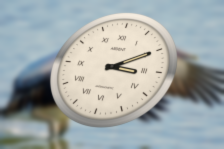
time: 3:10
